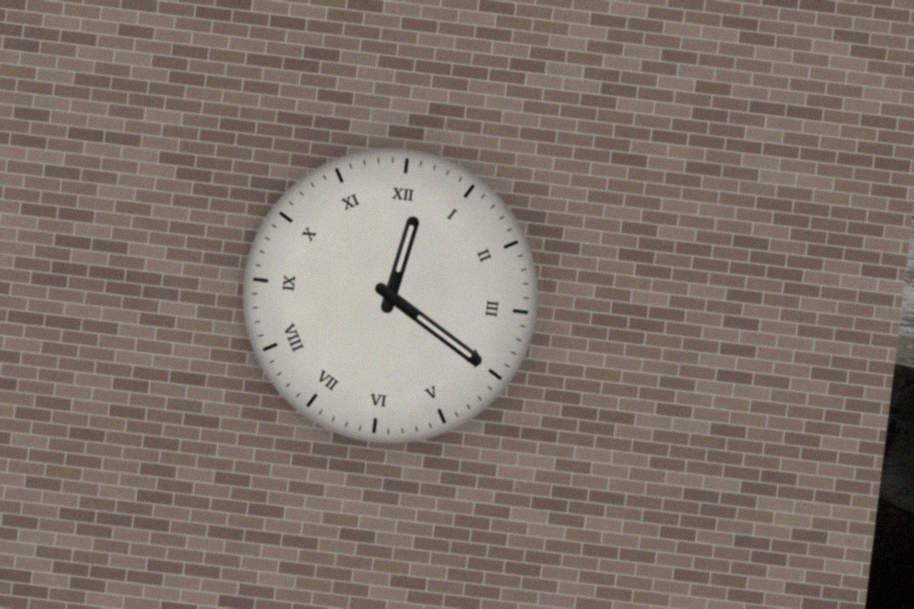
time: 12:20
